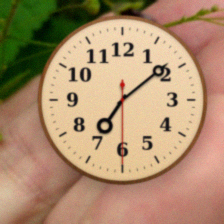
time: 7:08:30
